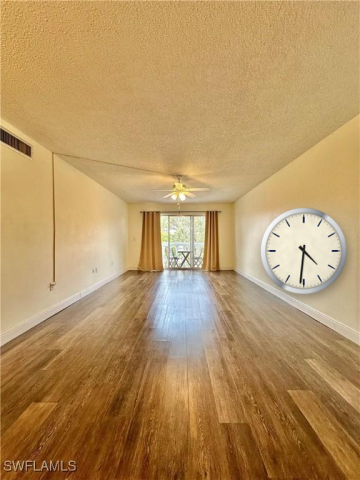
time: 4:31
